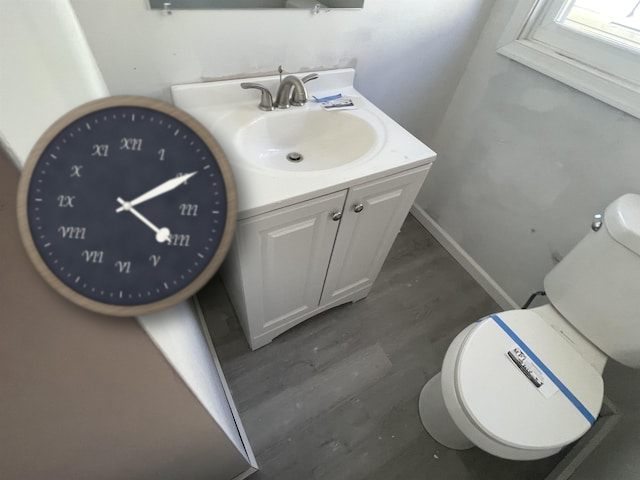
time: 4:10
